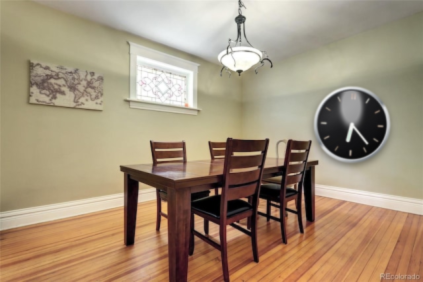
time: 6:23
